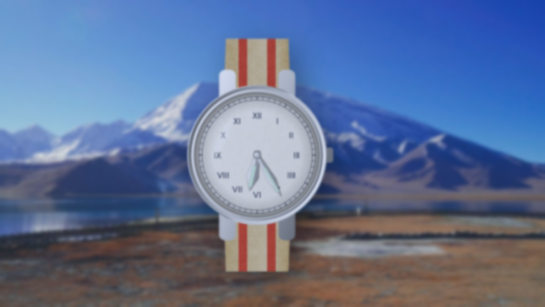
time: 6:25
